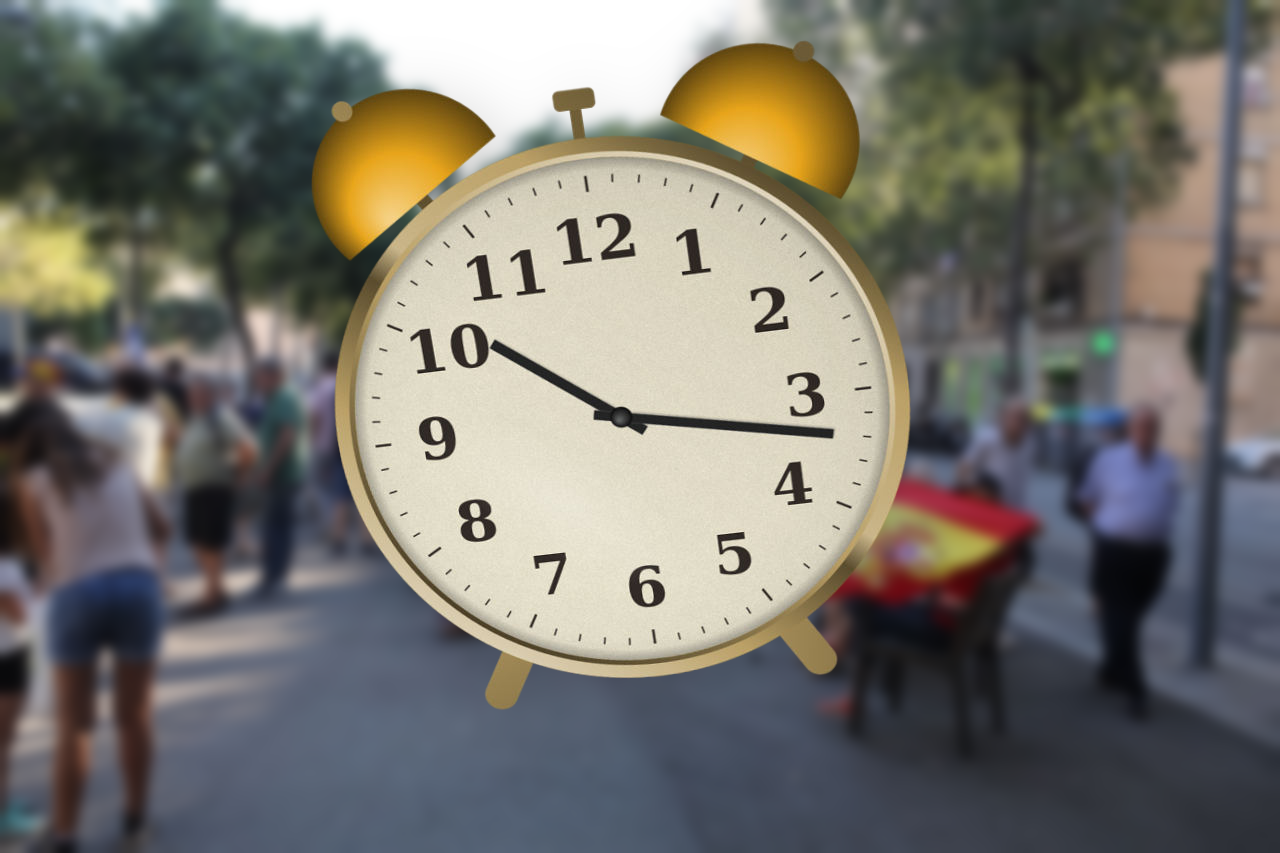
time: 10:17
